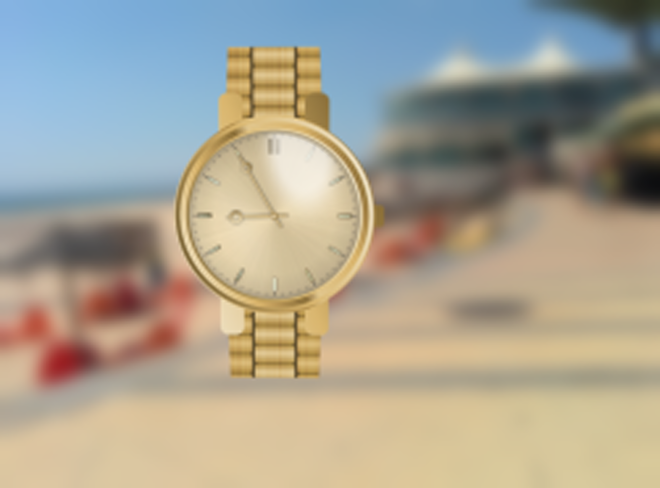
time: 8:55
